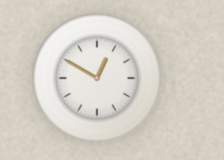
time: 12:50
